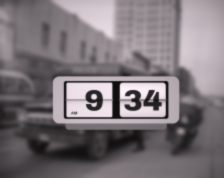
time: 9:34
